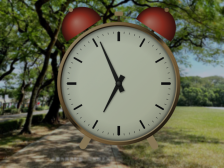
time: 6:56
